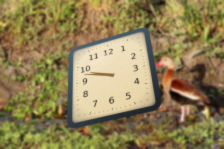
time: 9:48
